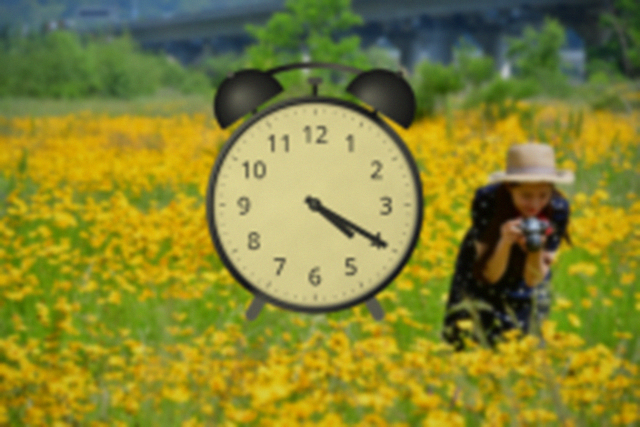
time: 4:20
